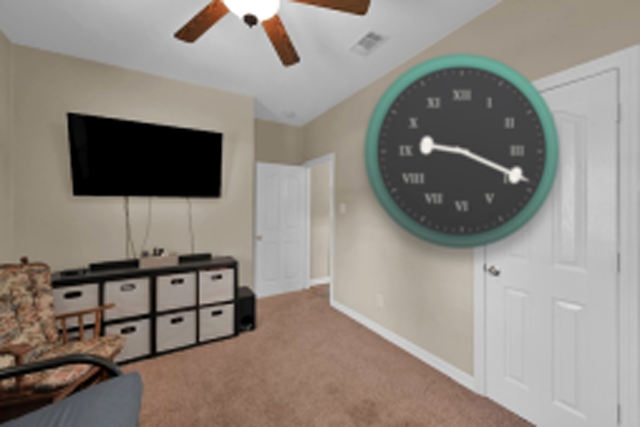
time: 9:19
